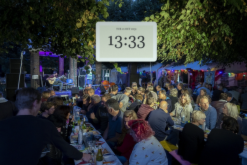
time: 13:33
